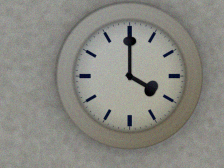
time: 4:00
